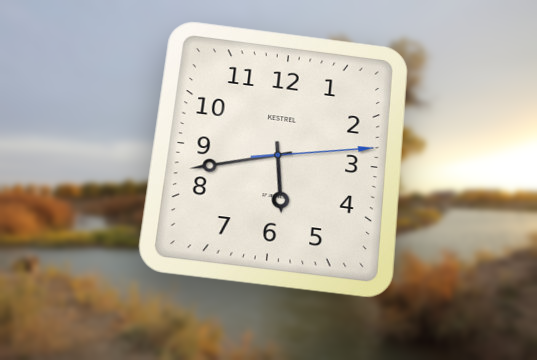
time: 5:42:13
